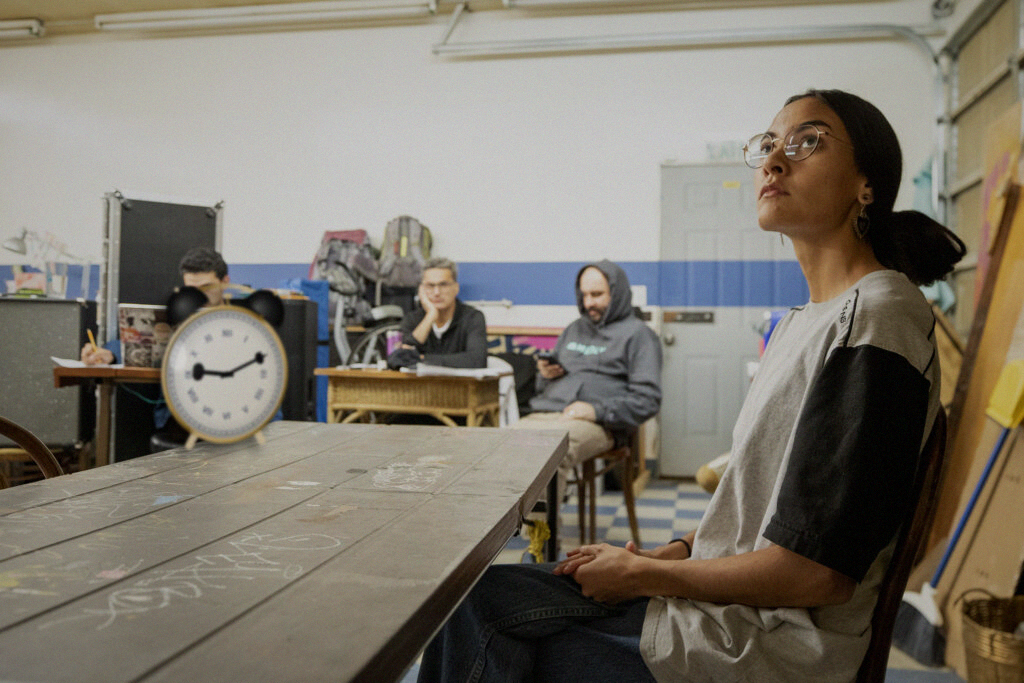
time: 9:11
